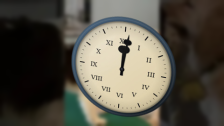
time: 12:01
